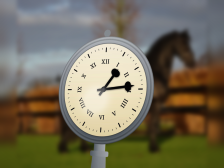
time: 1:14
